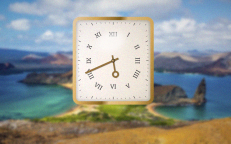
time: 5:41
